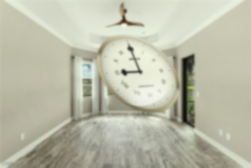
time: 9:00
